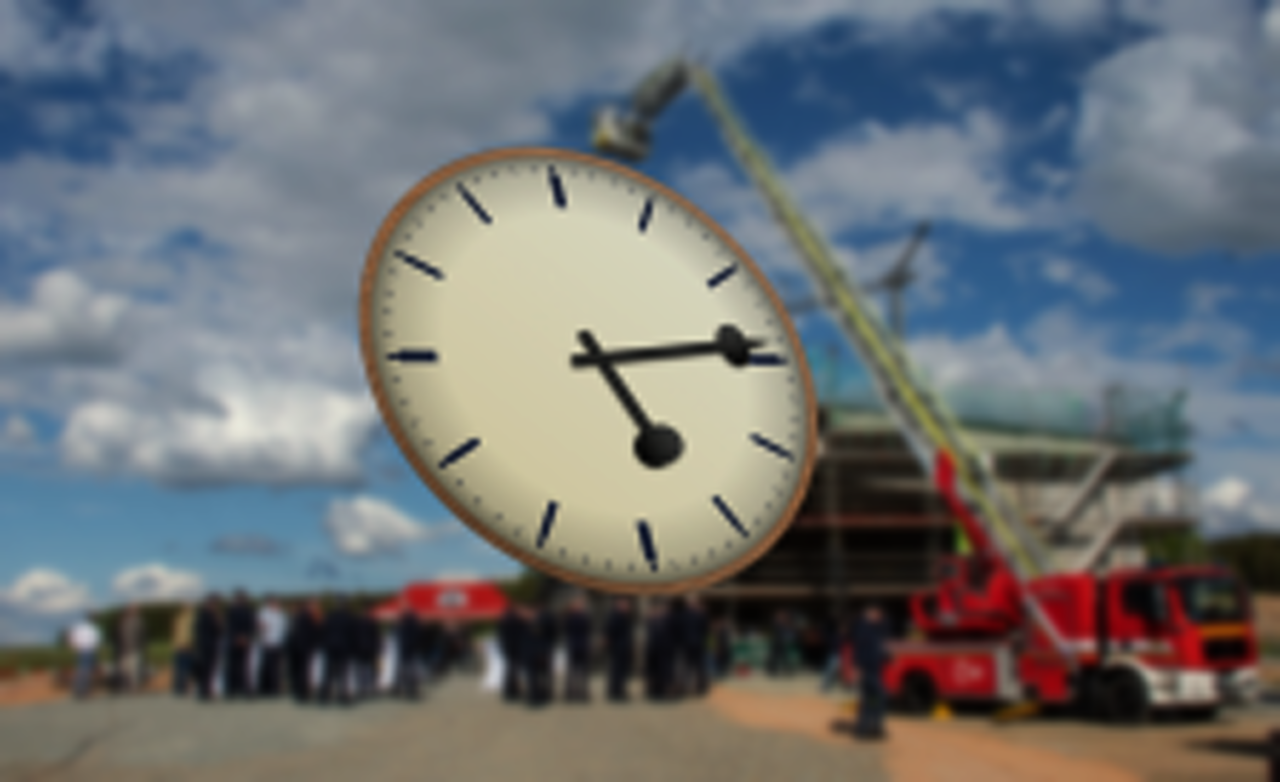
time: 5:14
